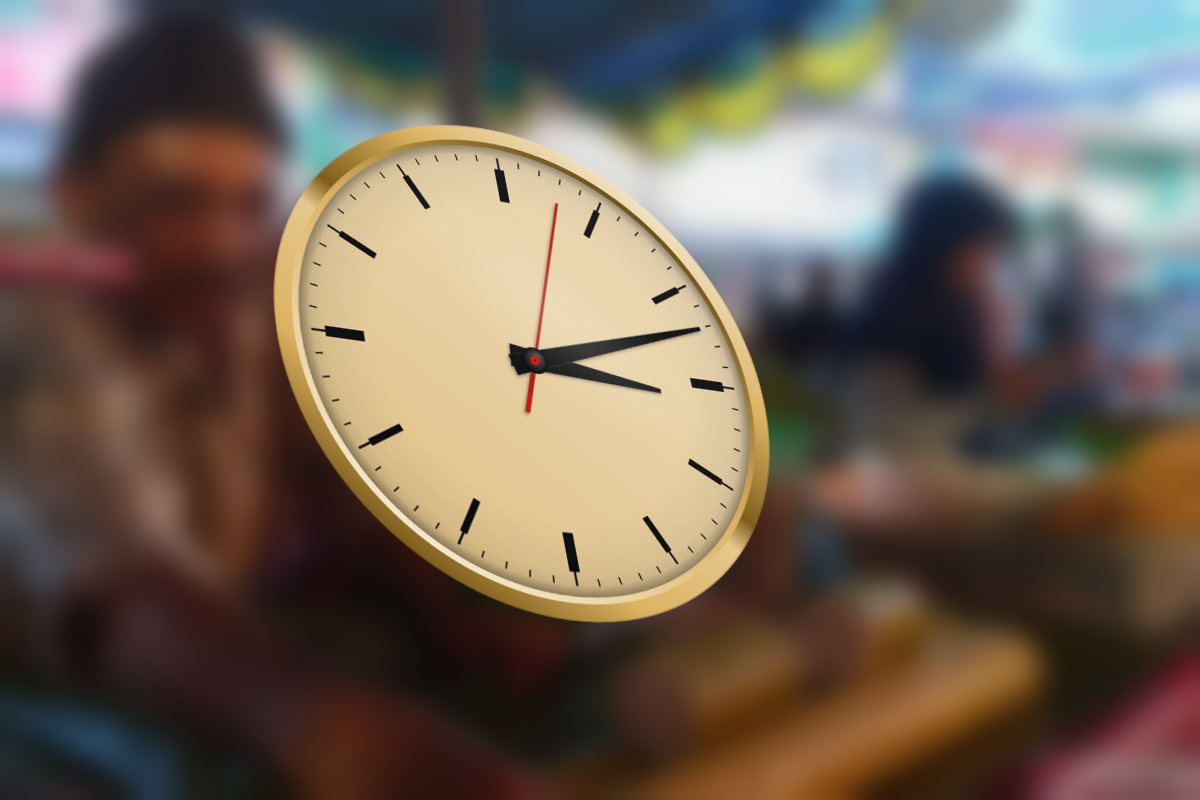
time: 3:12:03
